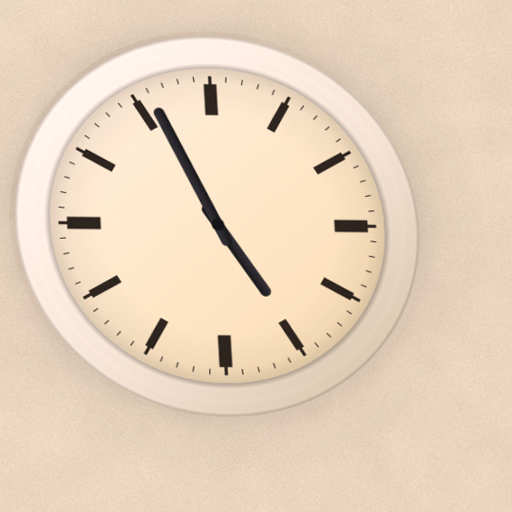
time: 4:56
